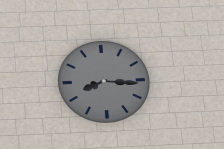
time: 8:16
